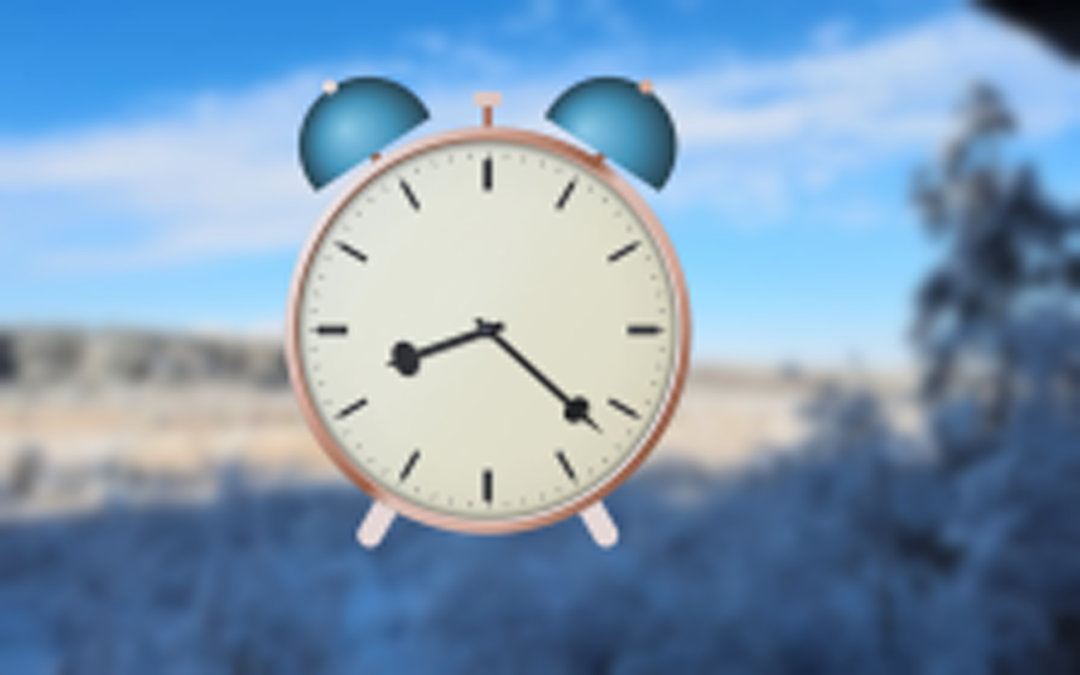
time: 8:22
